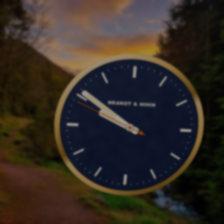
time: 9:50:49
